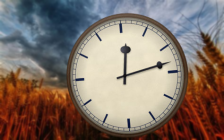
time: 12:13
